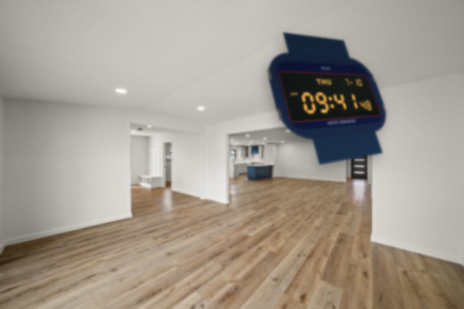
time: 9:41
